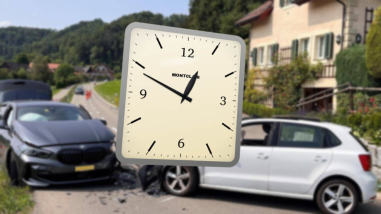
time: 12:49
